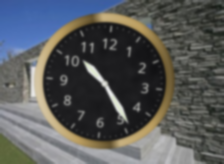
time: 10:24
